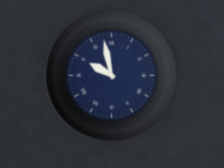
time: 9:58
